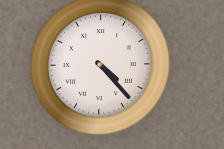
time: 4:23
